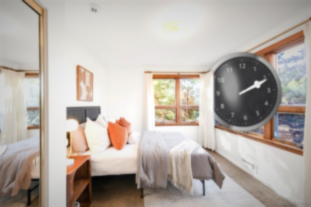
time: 2:11
